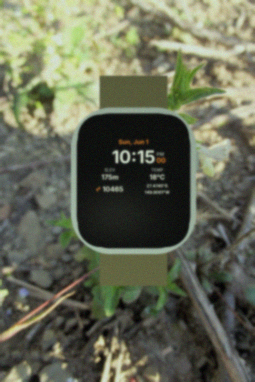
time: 10:15
